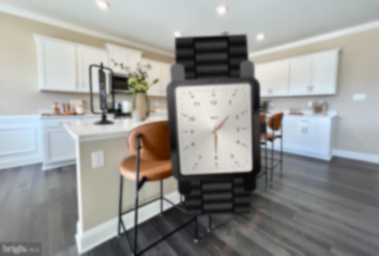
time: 1:30
